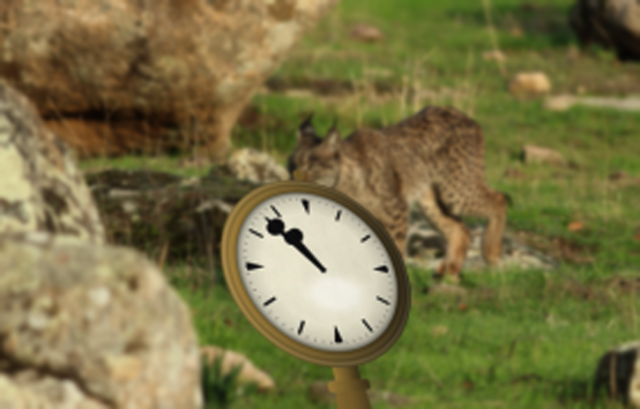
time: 10:53
